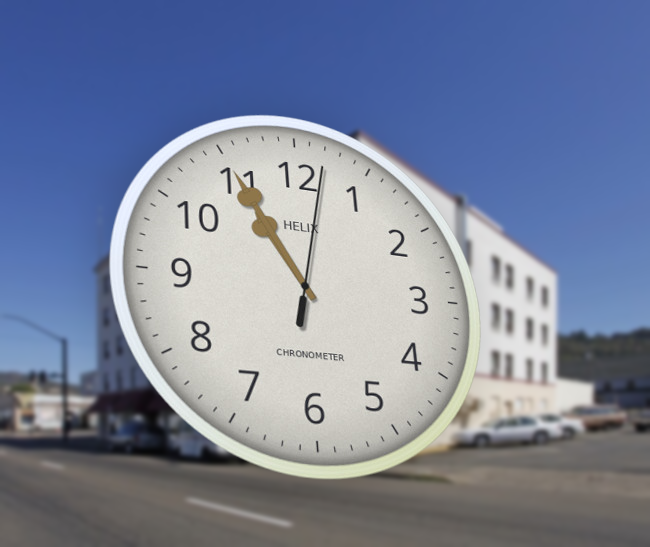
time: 10:55:02
